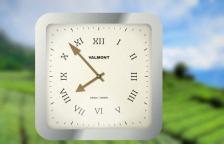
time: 7:53
